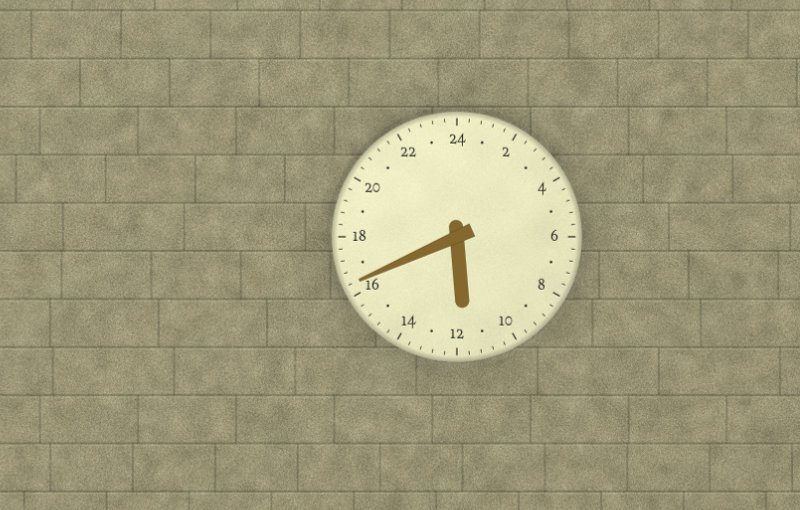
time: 11:41
